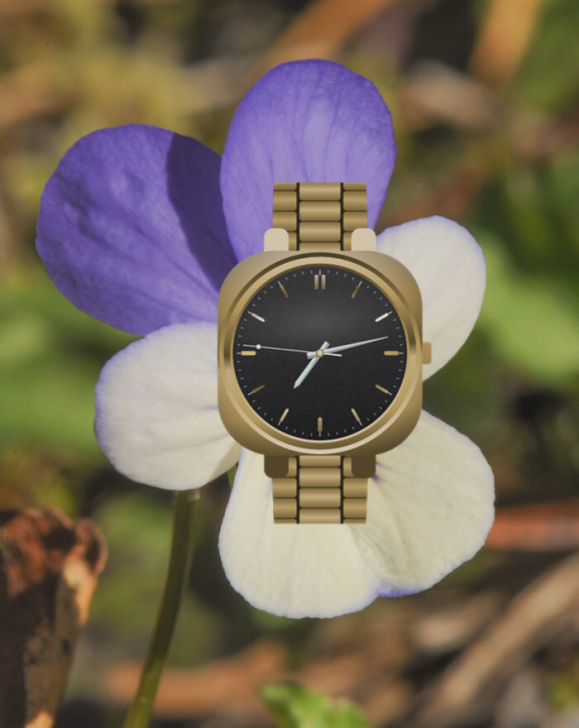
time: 7:12:46
